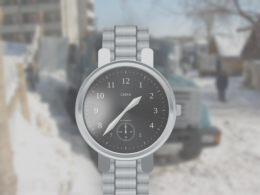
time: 1:37
